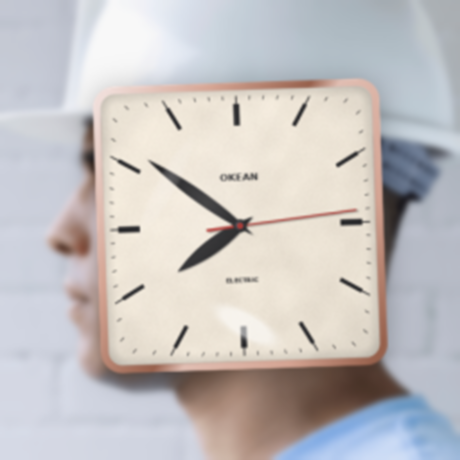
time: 7:51:14
